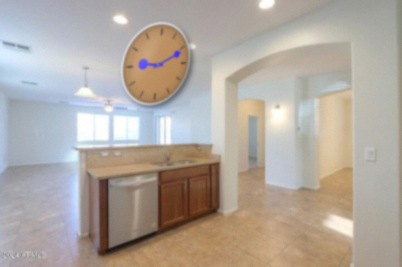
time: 9:11
